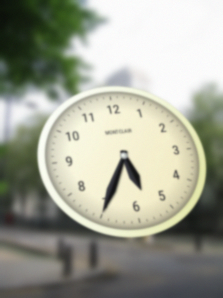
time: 5:35
